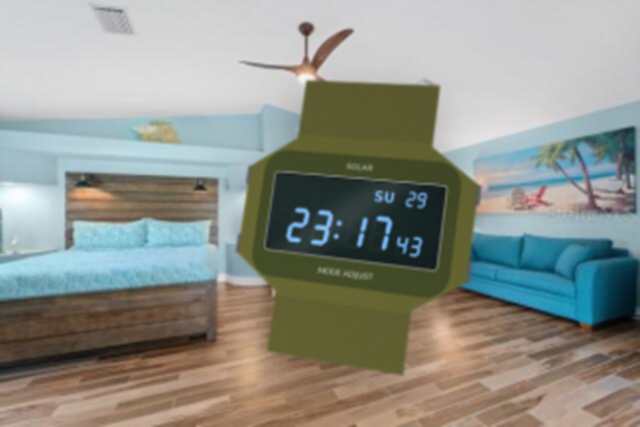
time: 23:17:43
